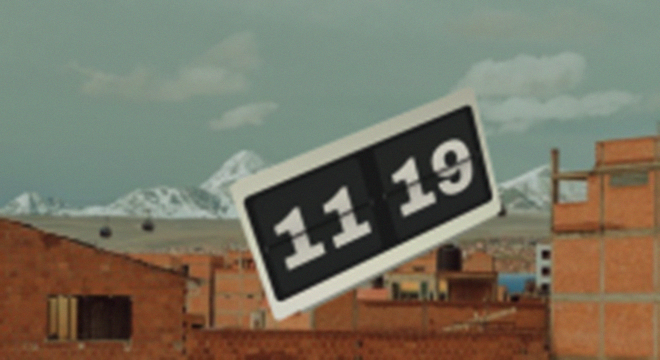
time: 11:19
